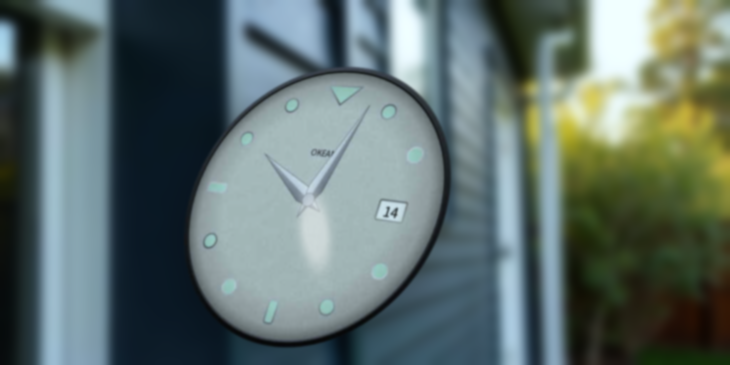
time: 10:03
